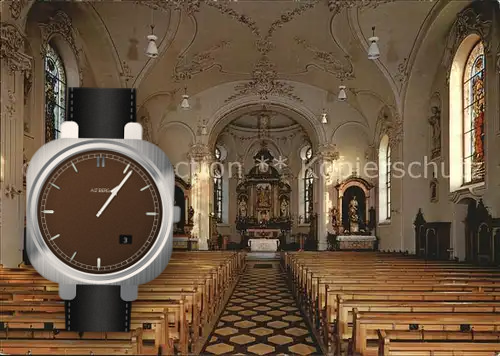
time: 1:06
